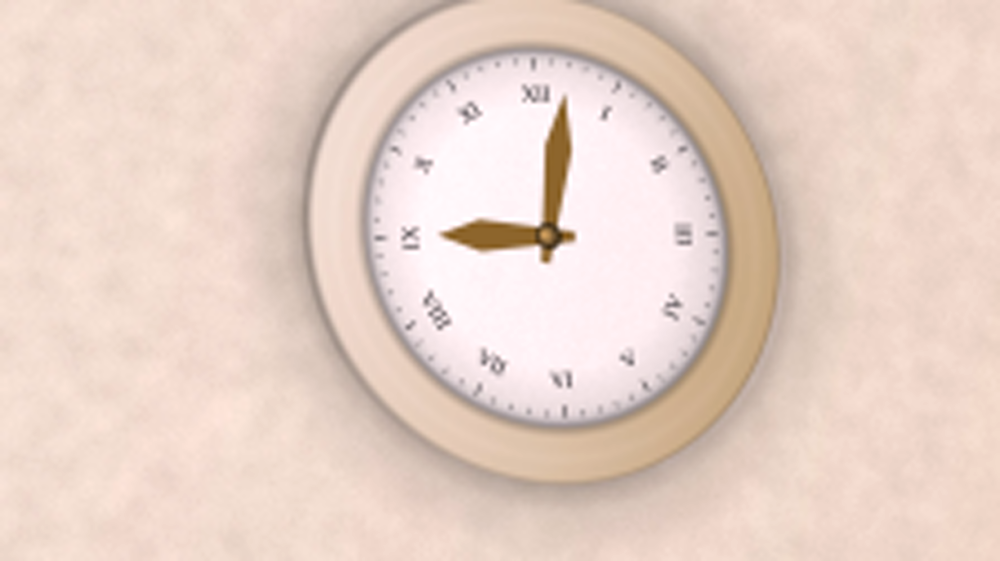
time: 9:02
